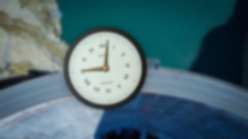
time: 9:02
